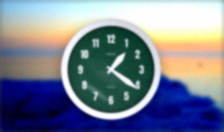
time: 1:21
